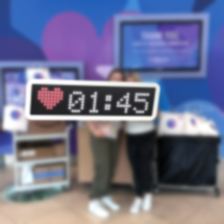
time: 1:45
